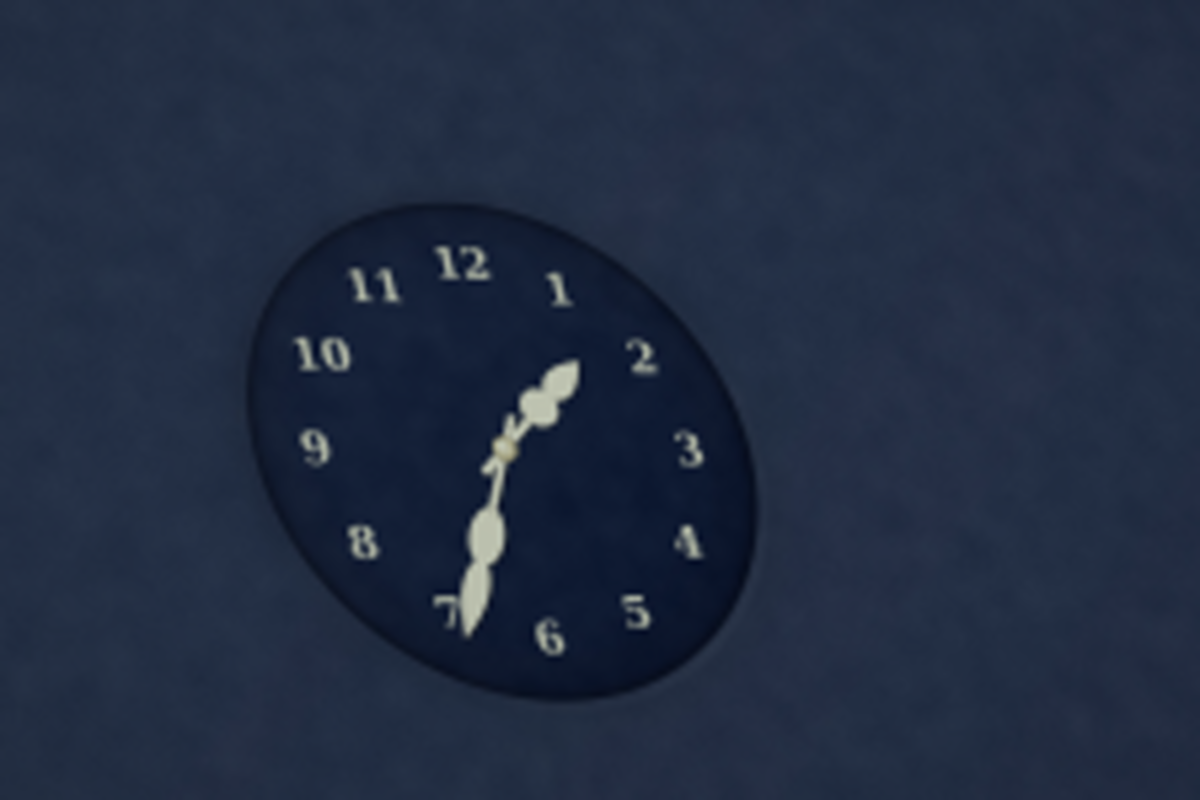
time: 1:34
